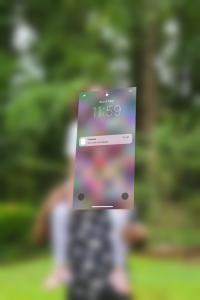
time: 11:59
